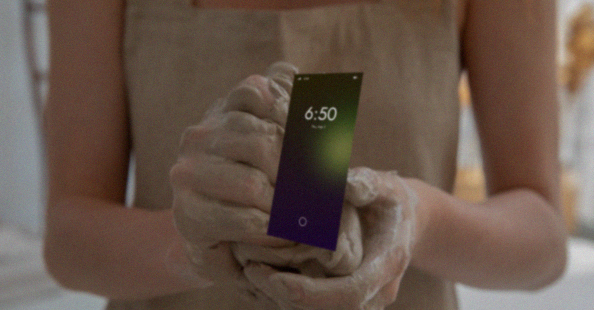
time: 6:50
